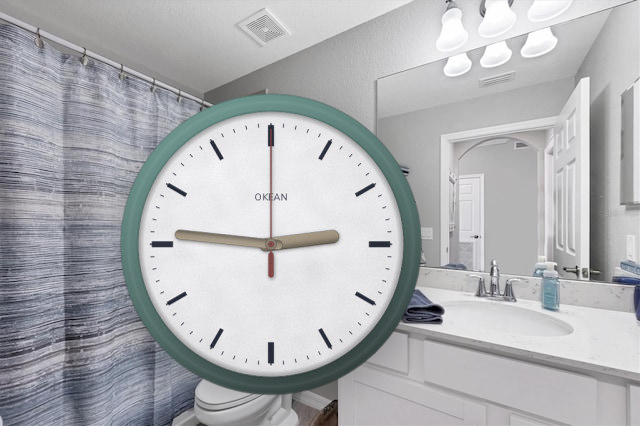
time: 2:46:00
